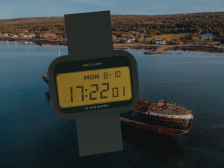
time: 17:22:01
